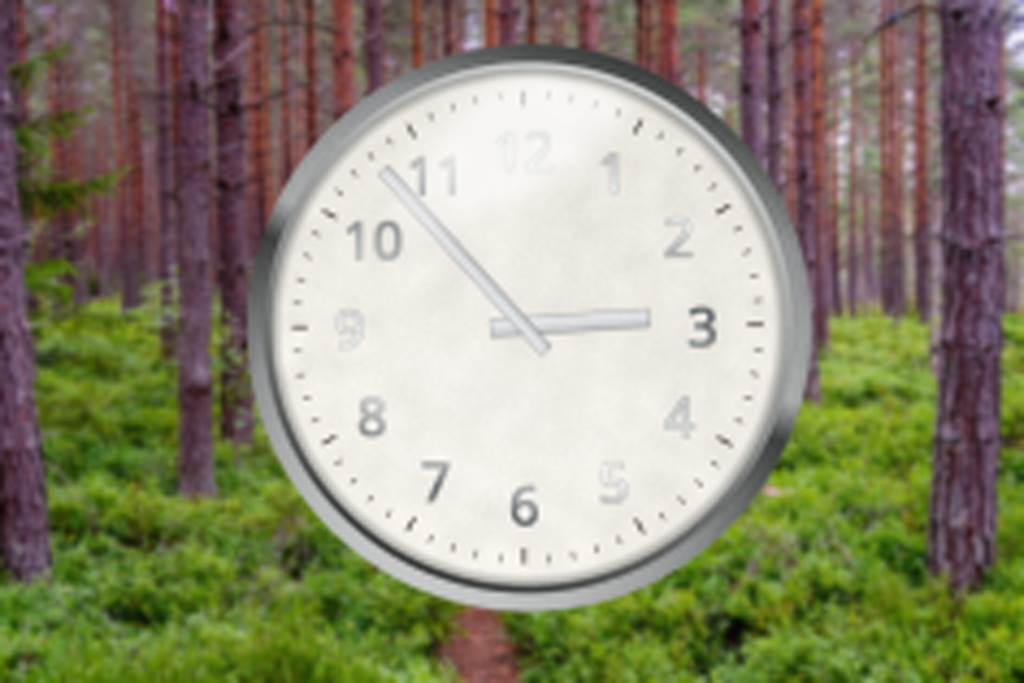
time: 2:53
